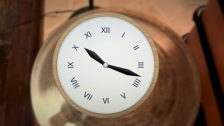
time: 10:18
